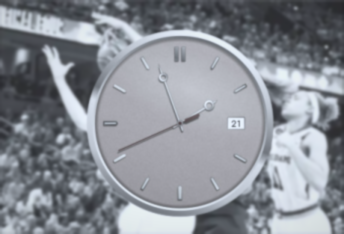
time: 1:56:41
